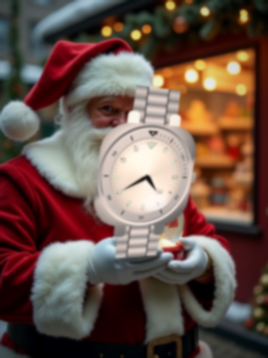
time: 4:40
